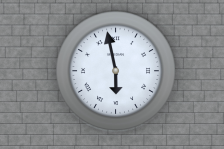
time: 5:58
